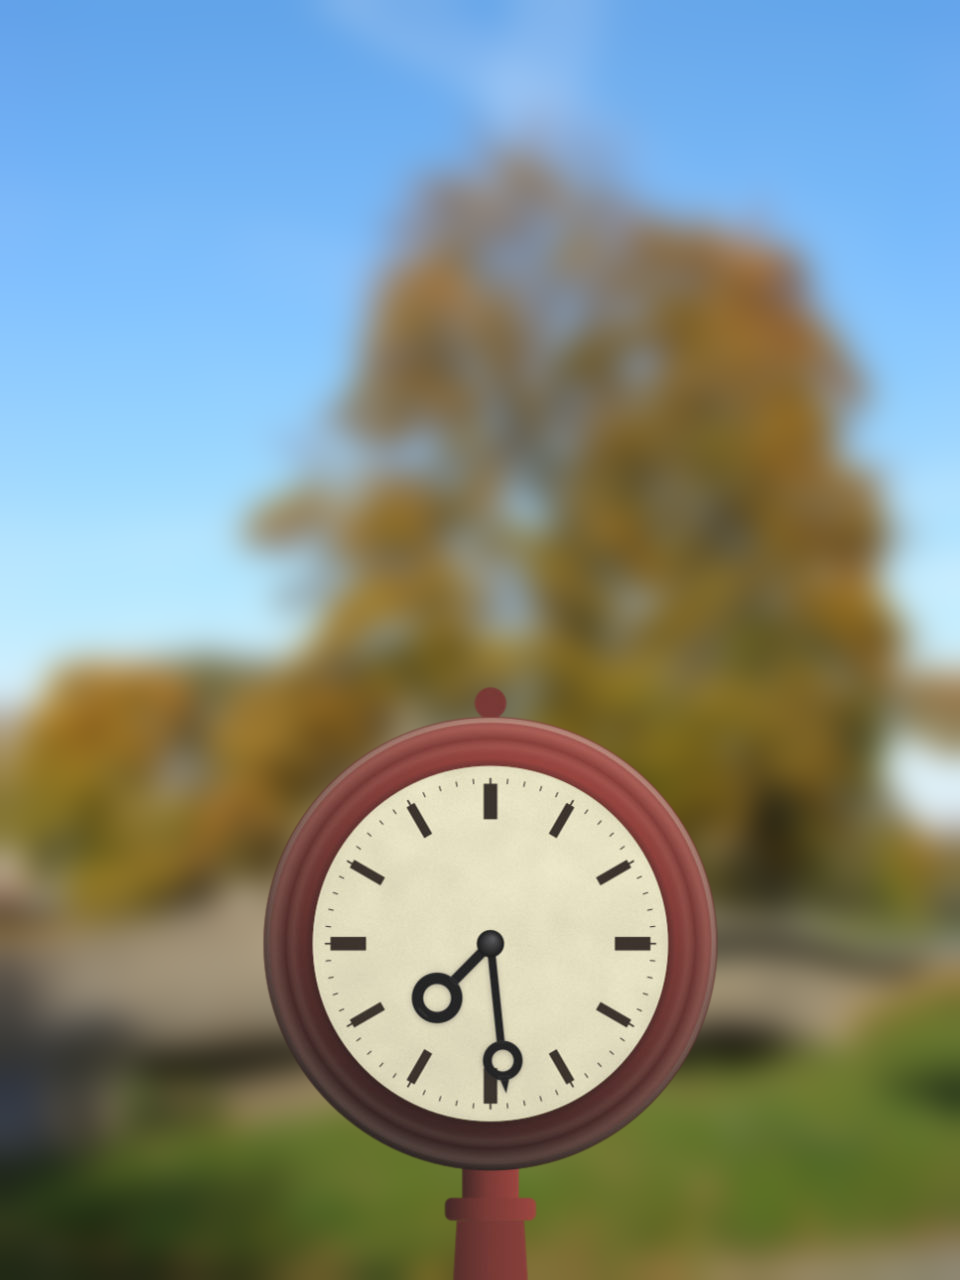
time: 7:29
